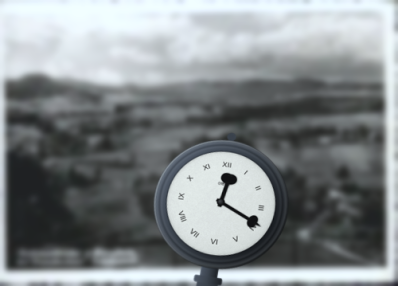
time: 12:19
